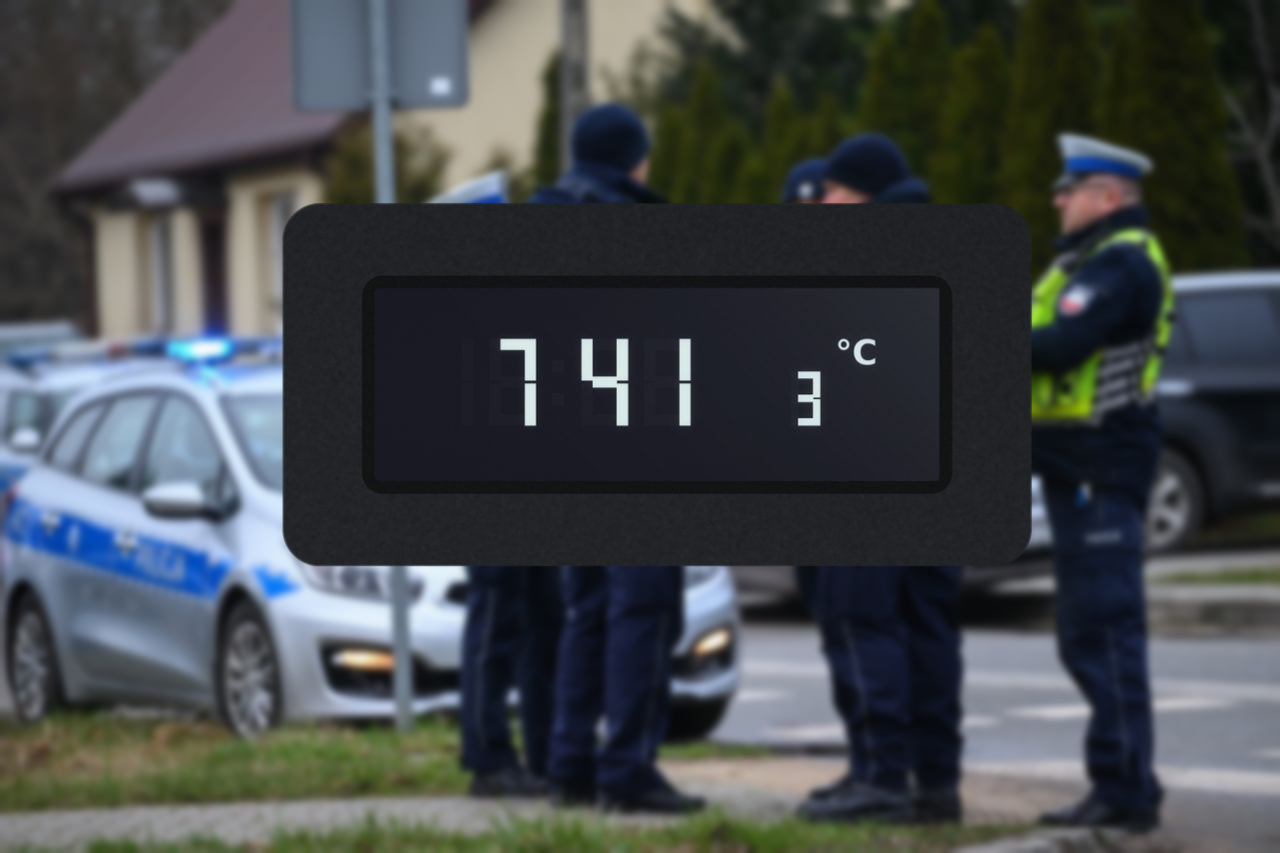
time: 7:41
